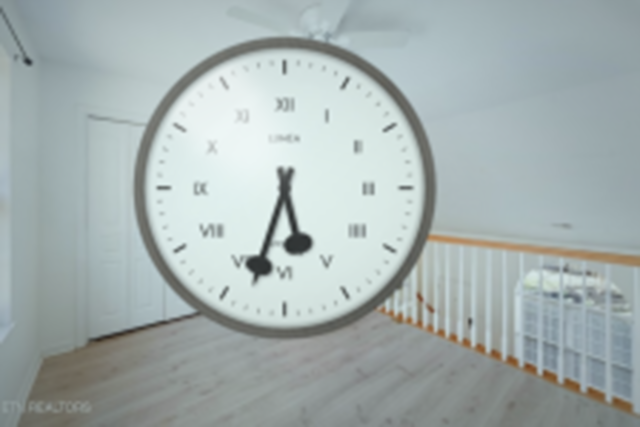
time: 5:33
